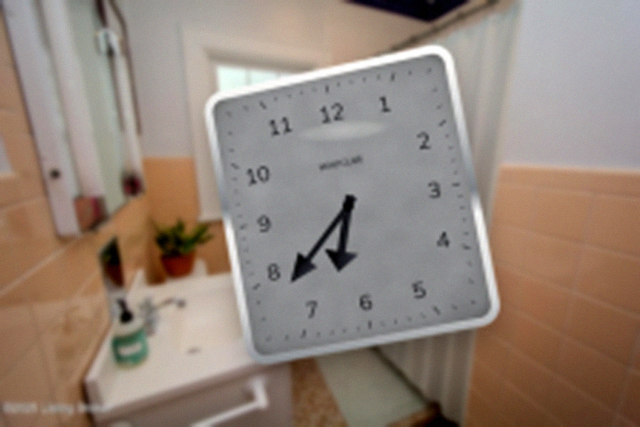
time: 6:38
